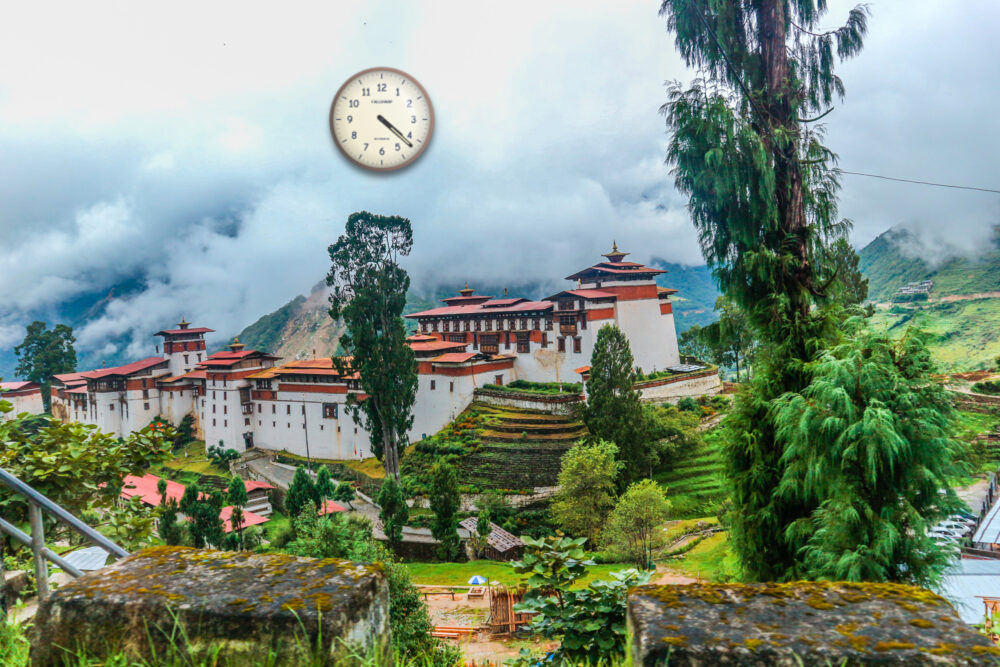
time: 4:22
